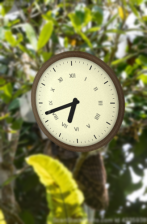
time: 6:42
